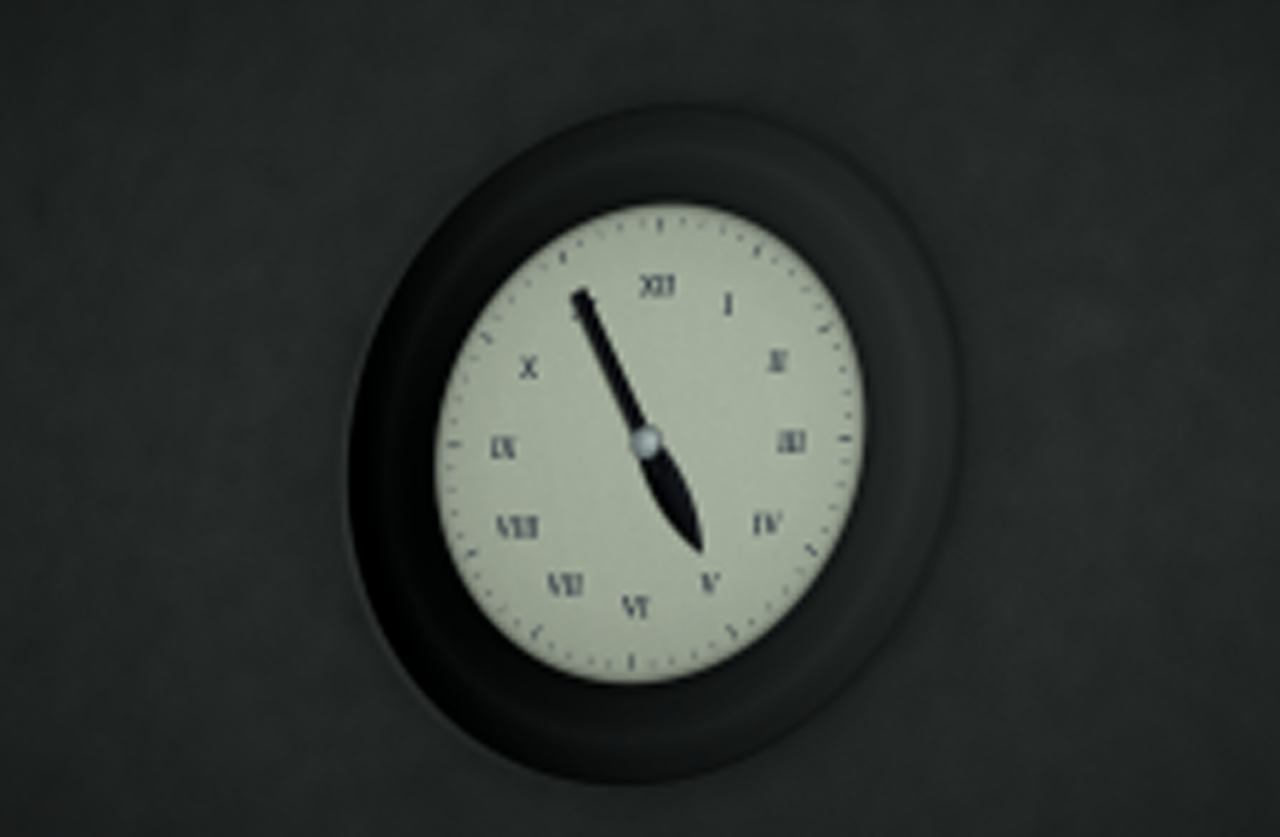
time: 4:55
